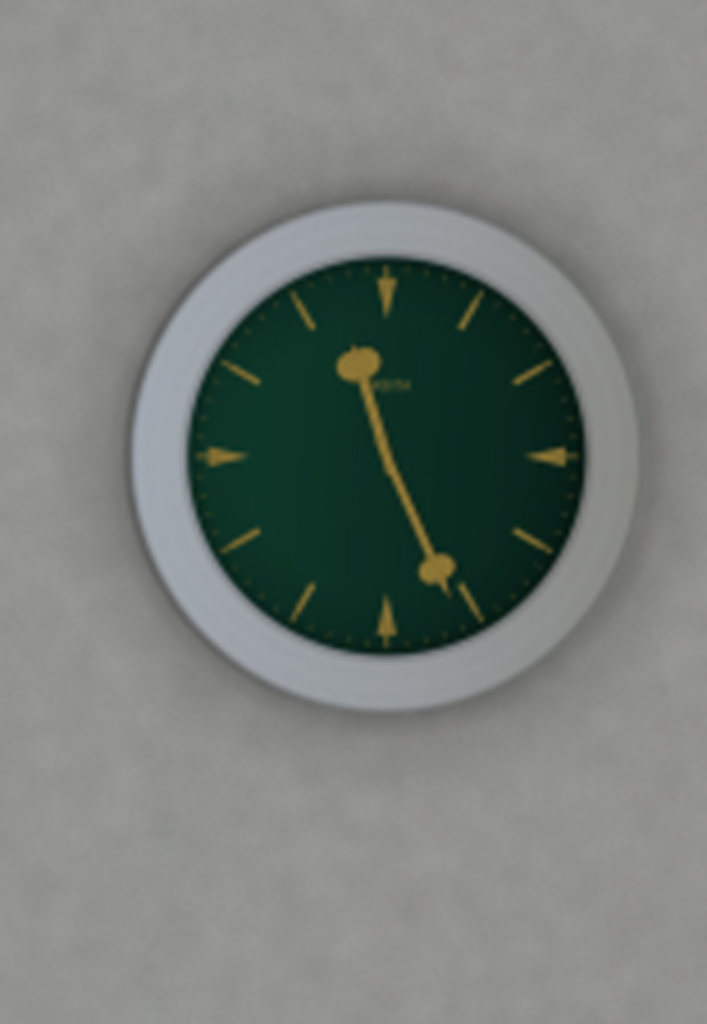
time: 11:26
